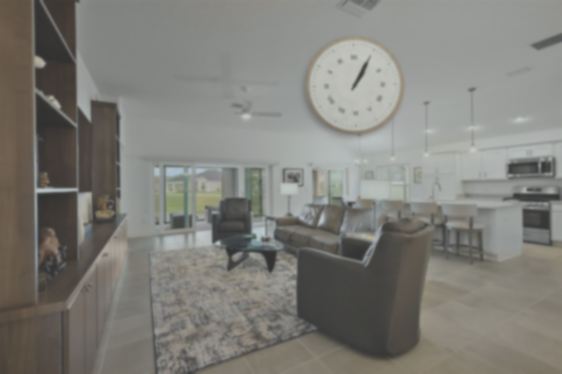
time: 1:05
